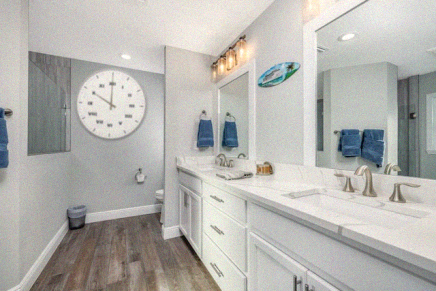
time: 10:00
